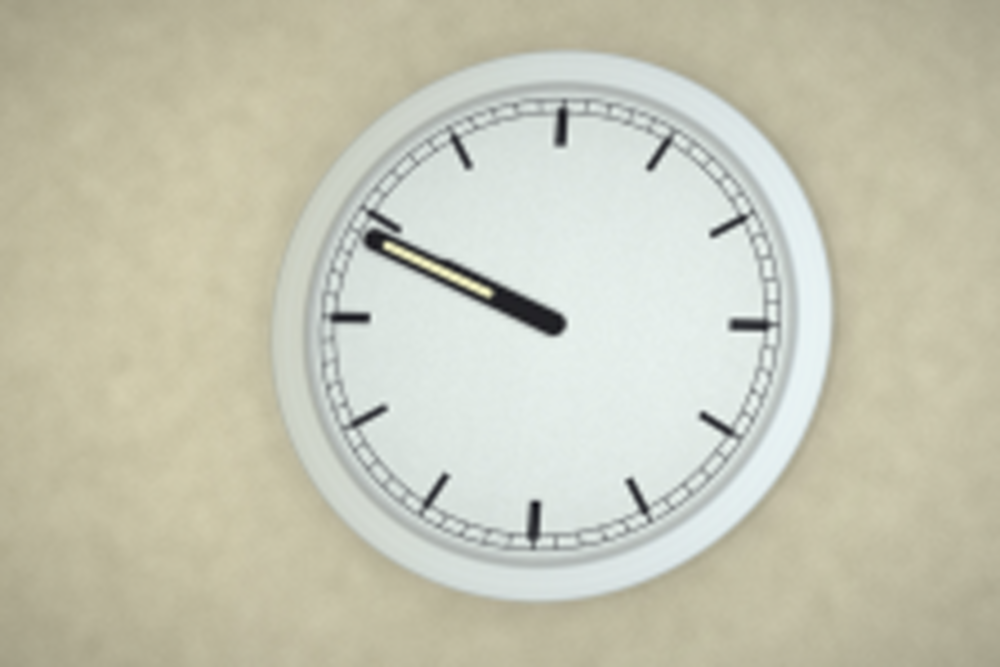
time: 9:49
